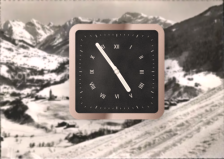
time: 4:54
